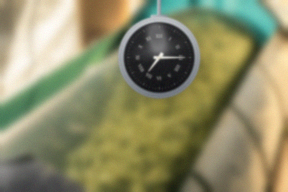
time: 7:15
